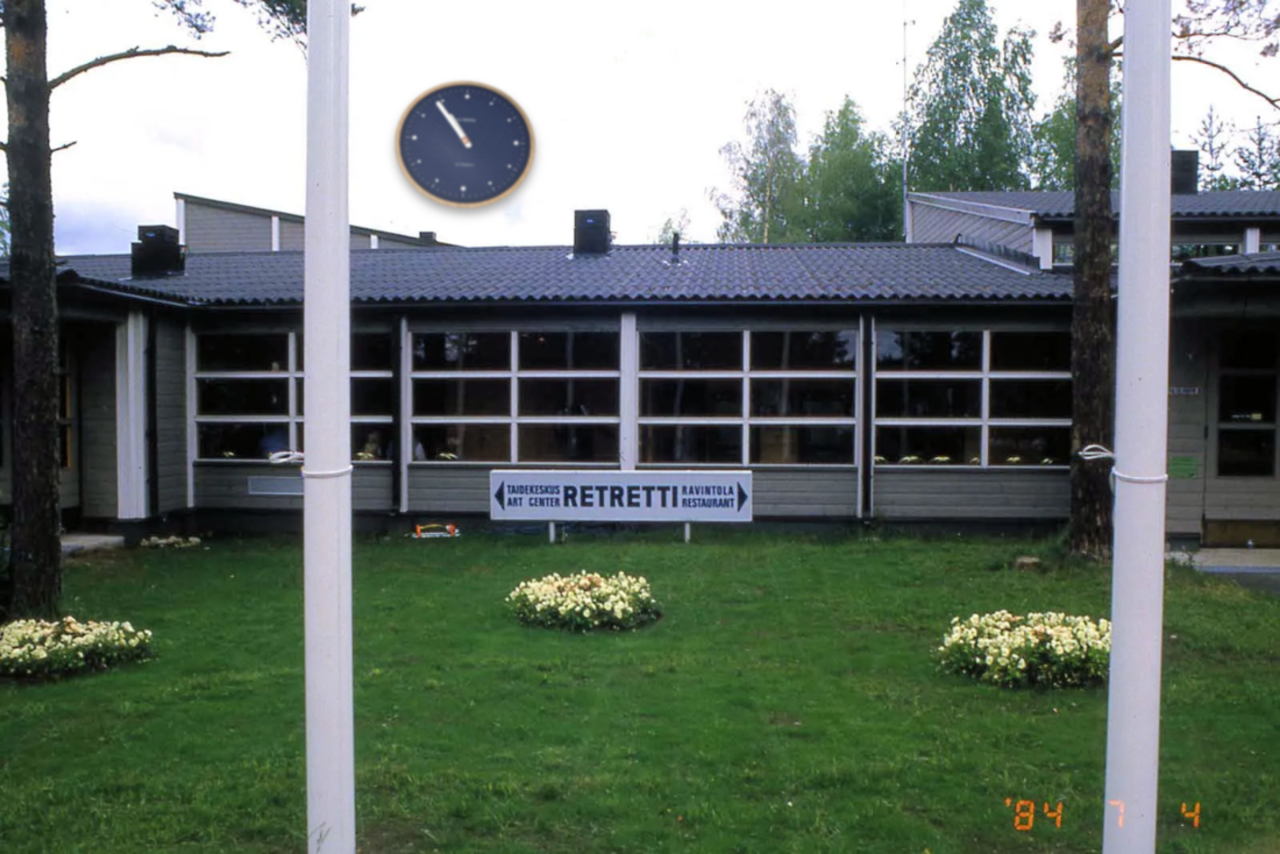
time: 10:54
